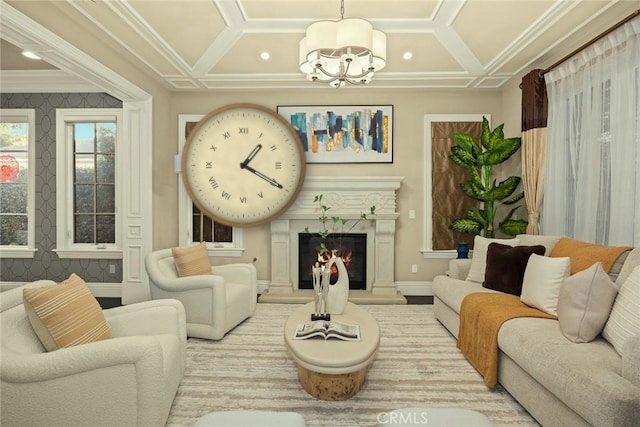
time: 1:20
